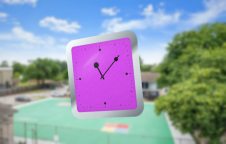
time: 11:08
